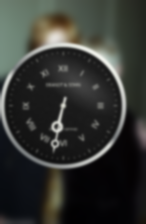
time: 6:32
